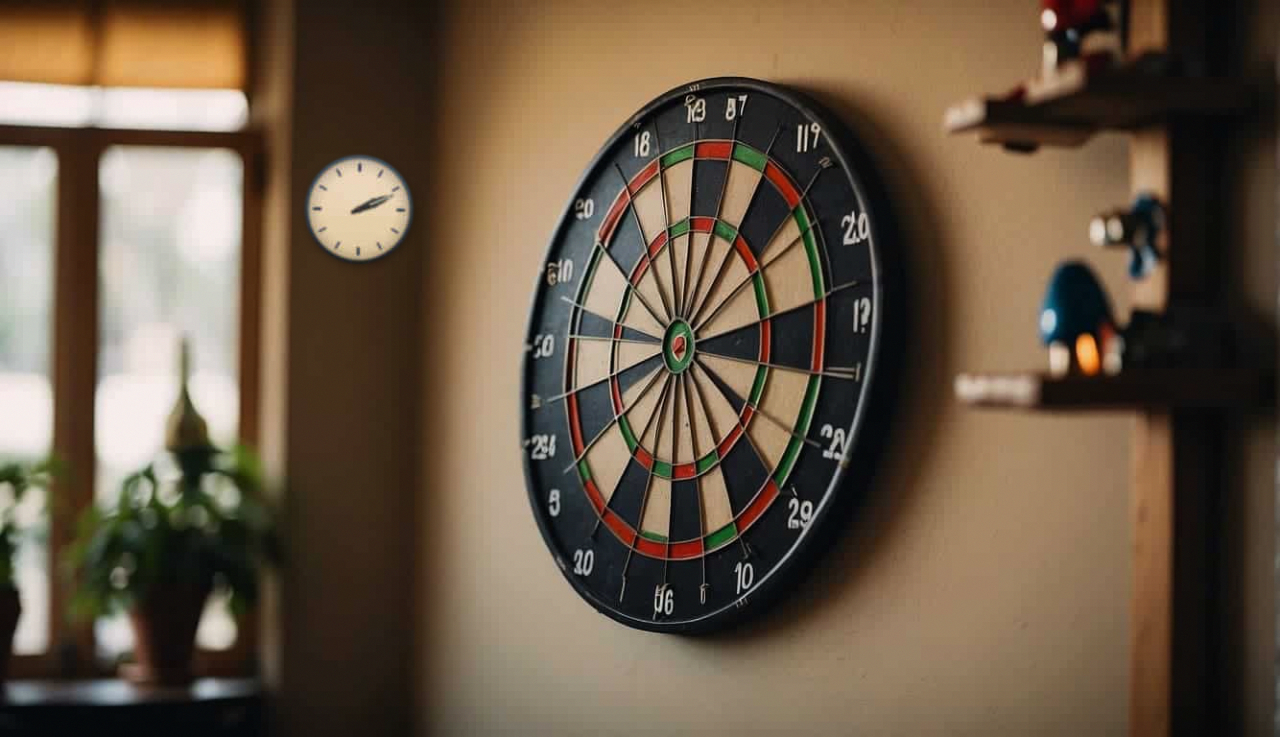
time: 2:11
